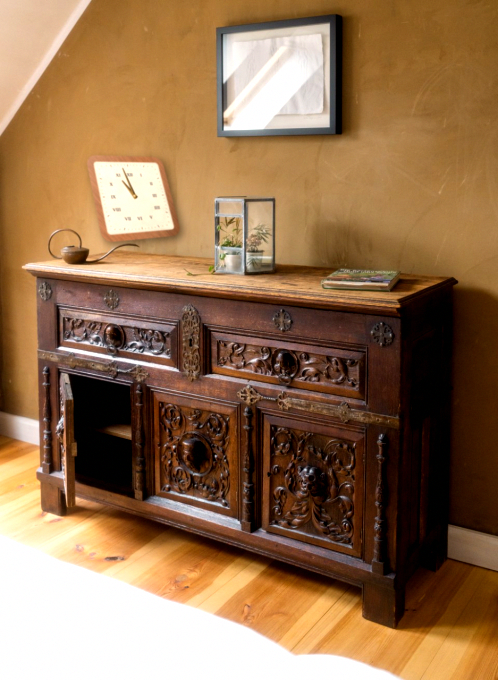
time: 10:58
